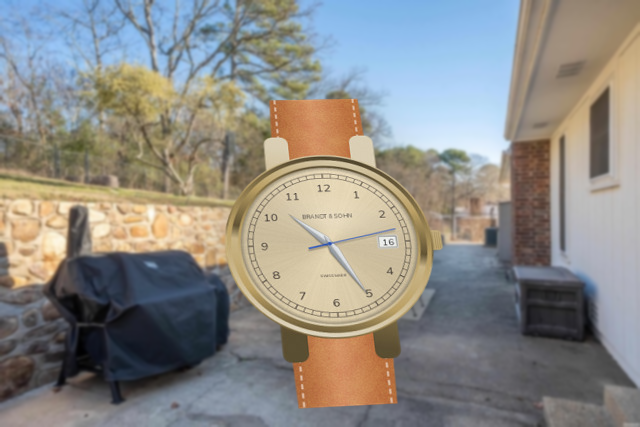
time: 10:25:13
